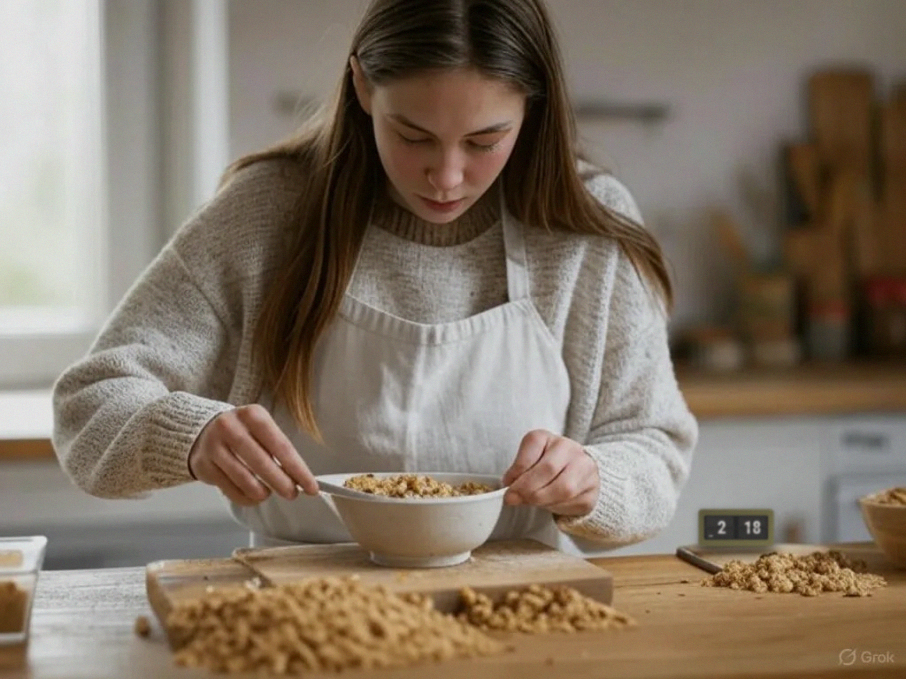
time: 2:18
